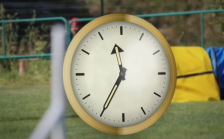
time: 11:35
